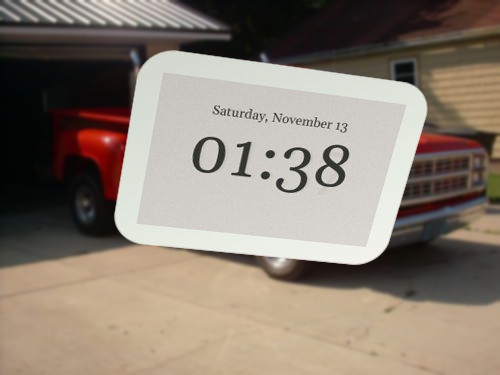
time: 1:38
